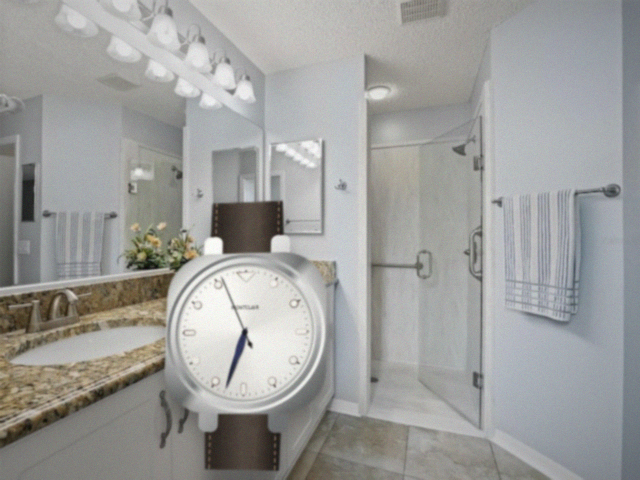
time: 6:32:56
